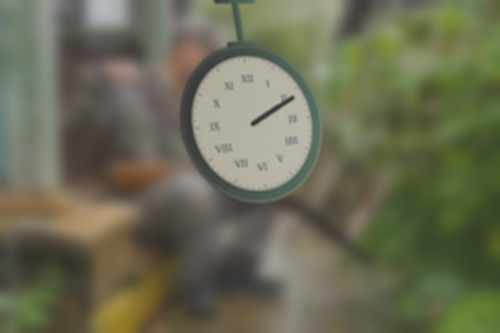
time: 2:11
